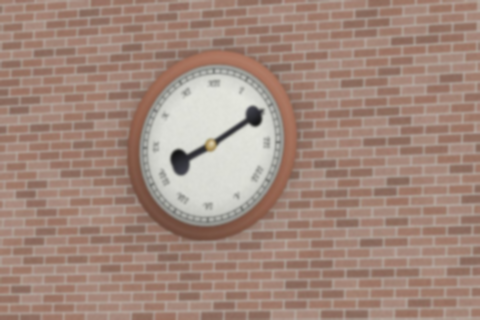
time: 8:10
